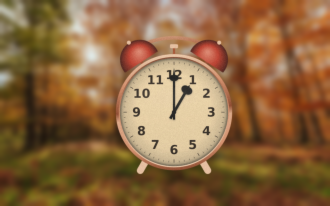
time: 1:00
